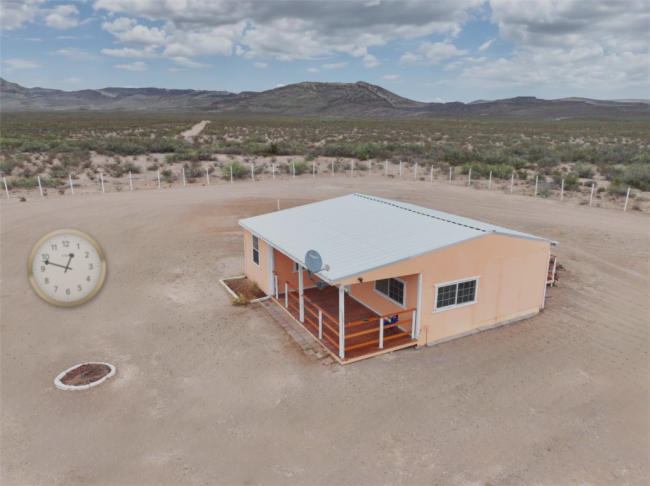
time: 12:48
